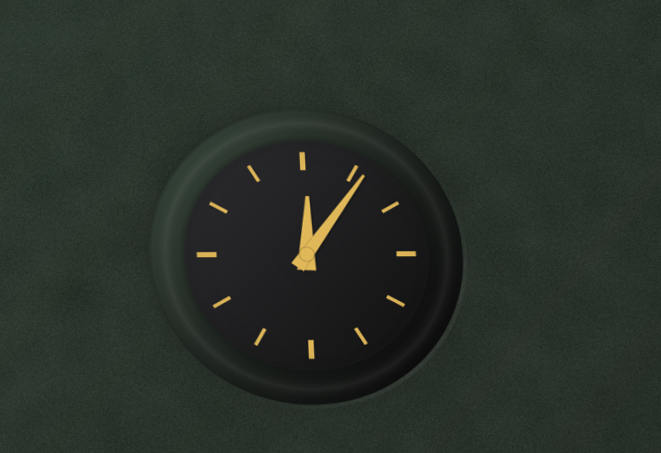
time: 12:06
